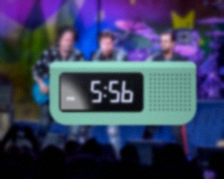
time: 5:56
